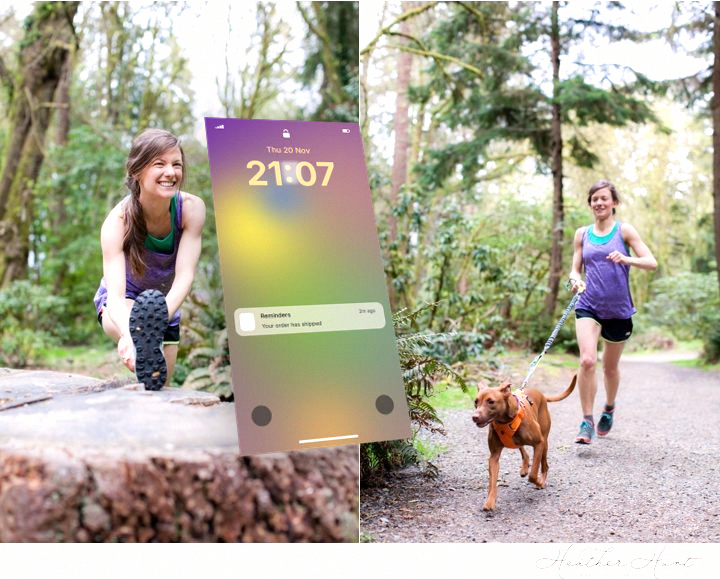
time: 21:07
